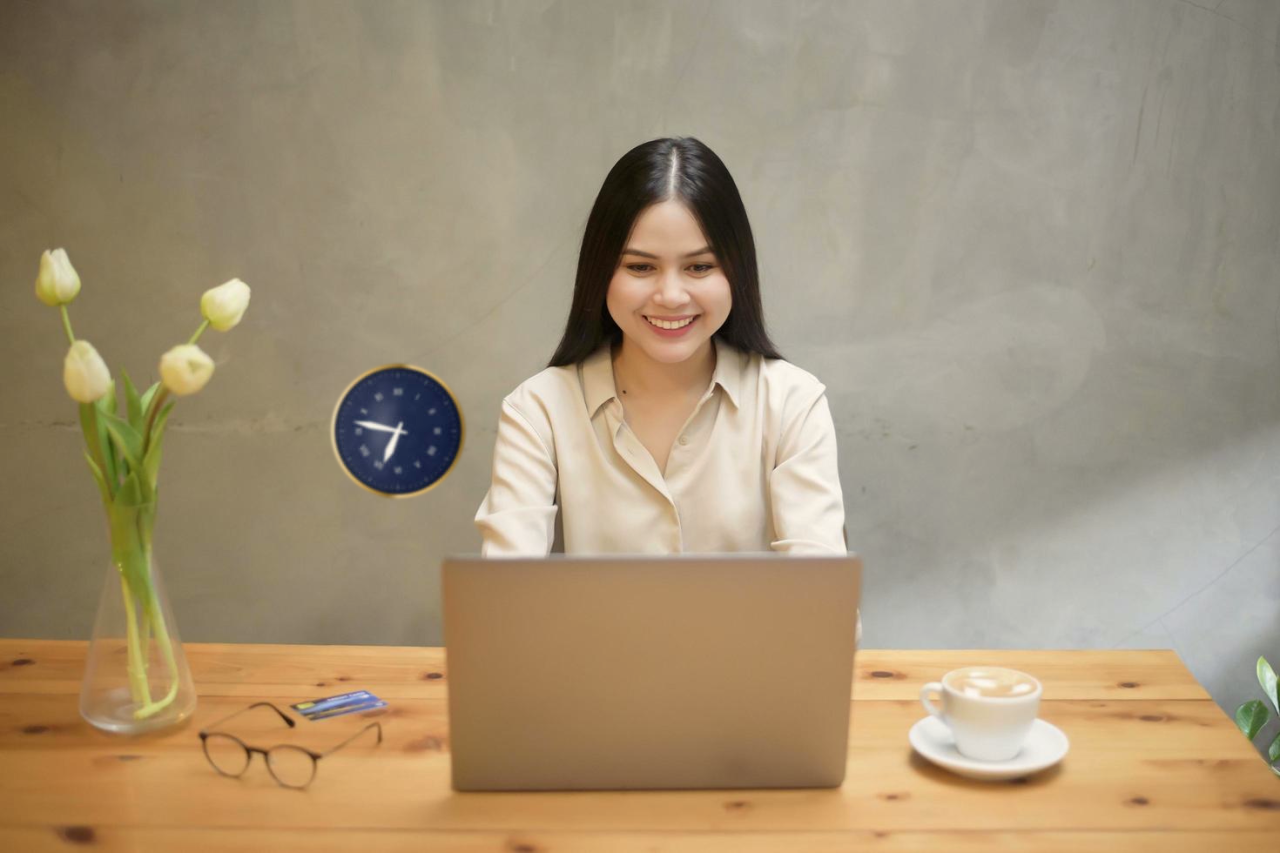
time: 6:47
